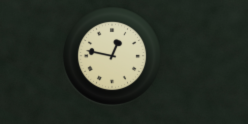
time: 12:47
